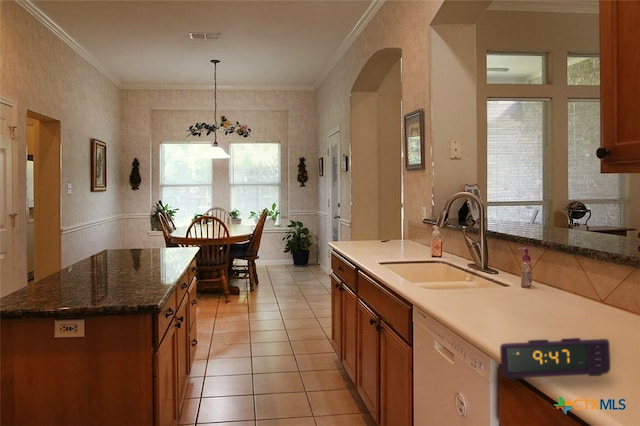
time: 9:47
